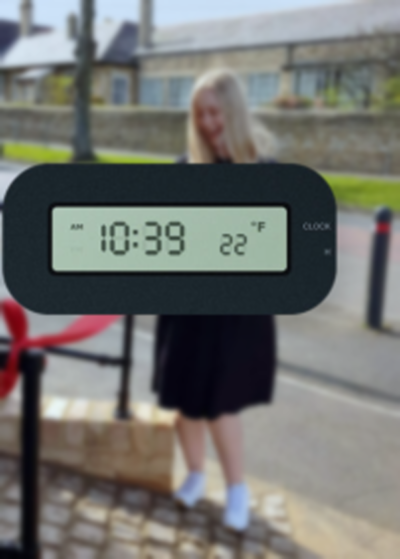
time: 10:39
